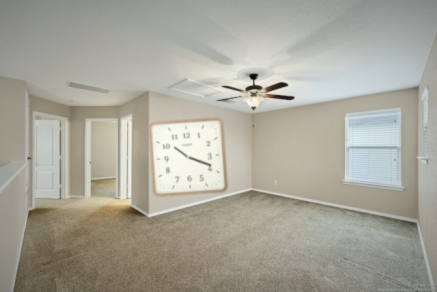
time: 10:19
